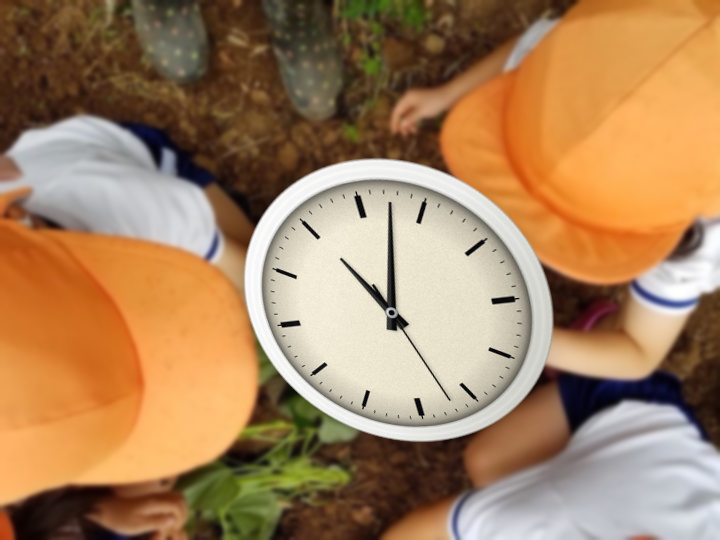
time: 11:02:27
